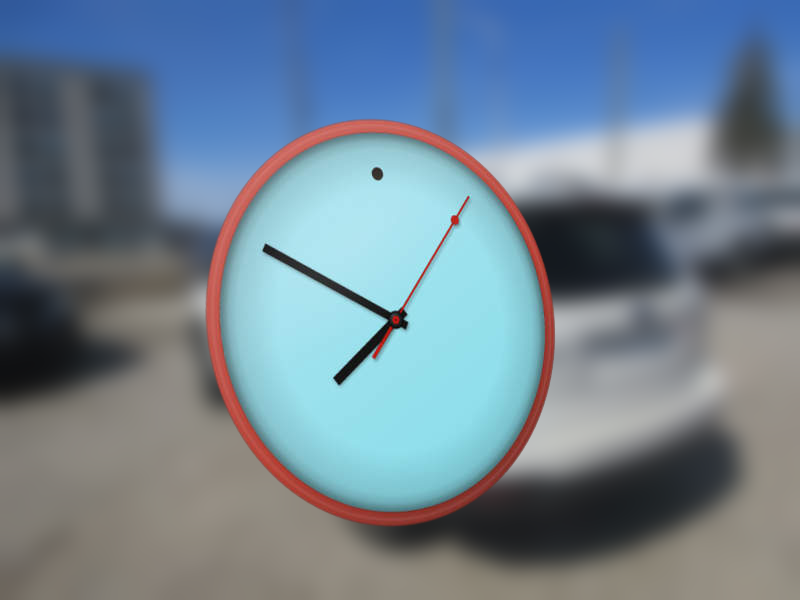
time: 7:50:07
